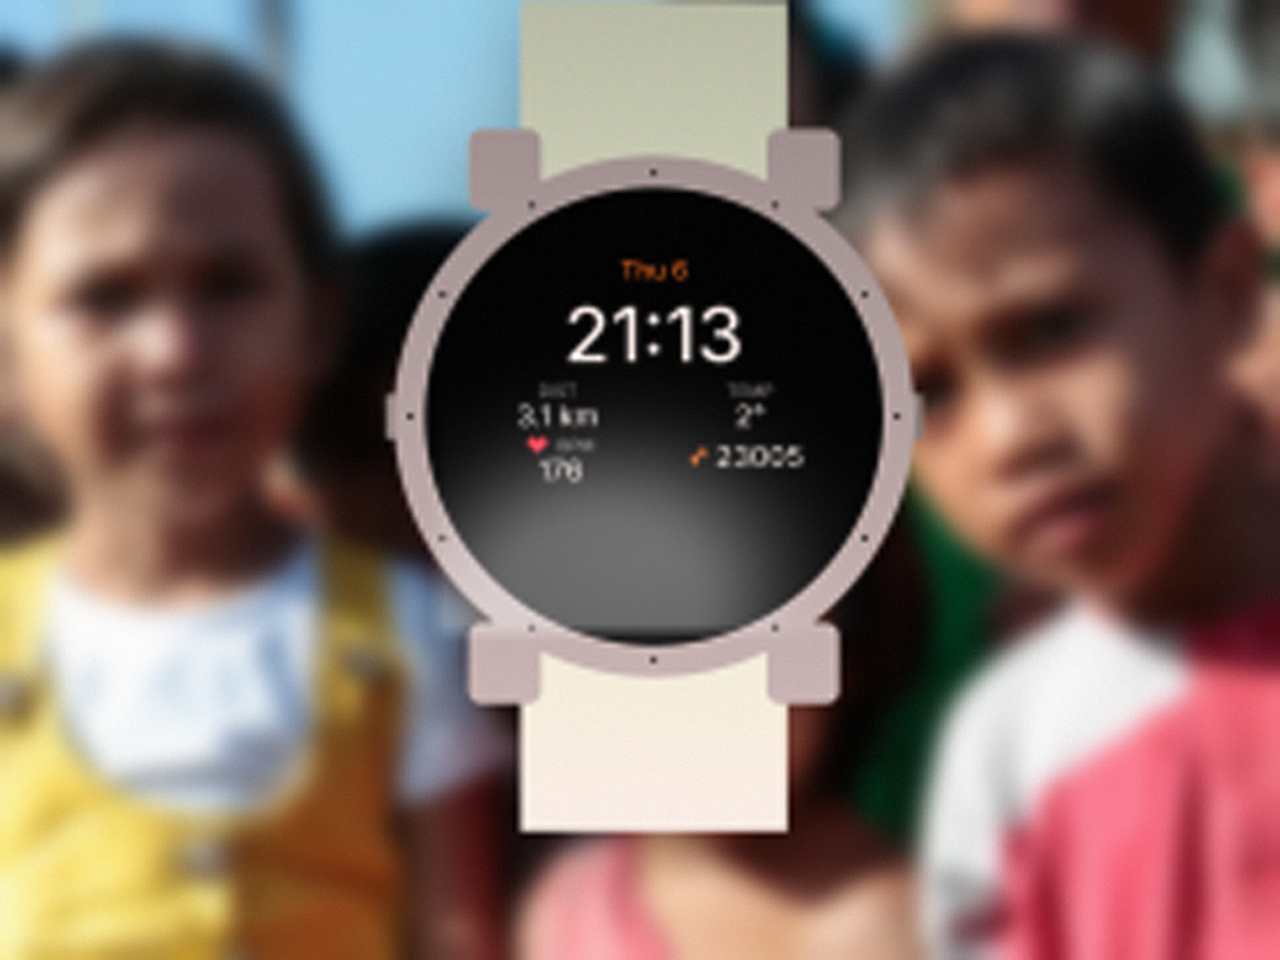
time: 21:13
